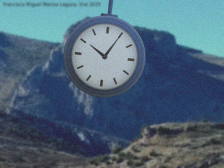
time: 10:05
